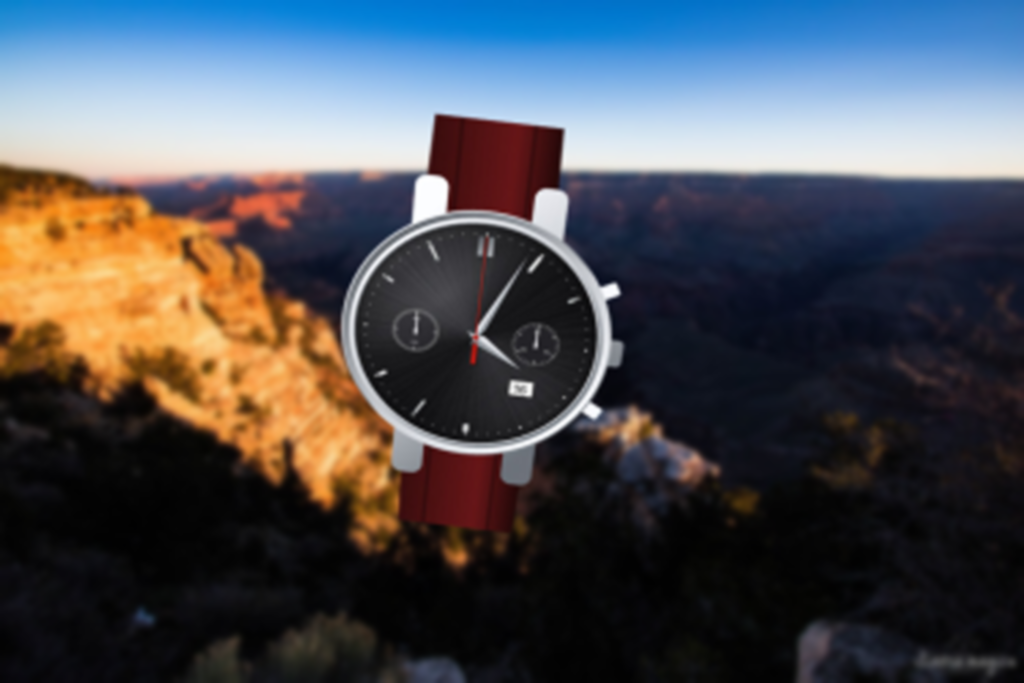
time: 4:04
